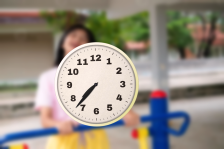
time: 7:37
